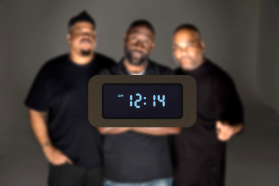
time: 12:14
